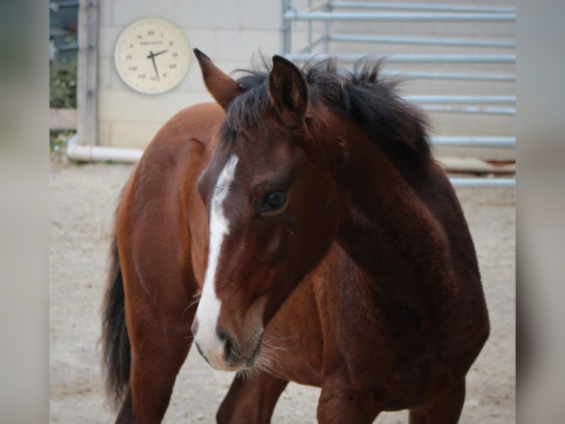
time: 2:28
